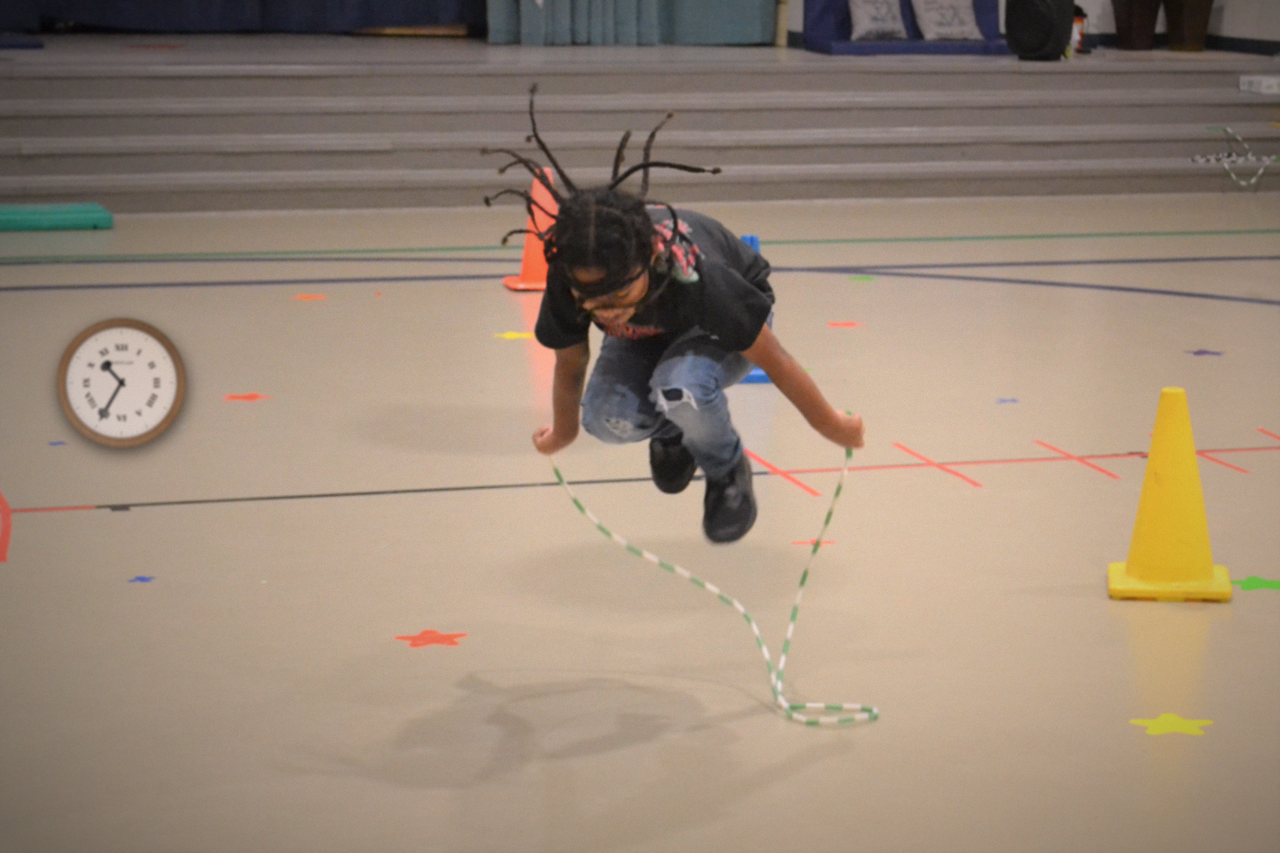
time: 10:35
